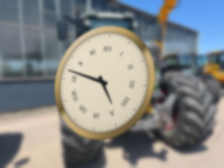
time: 4:47
